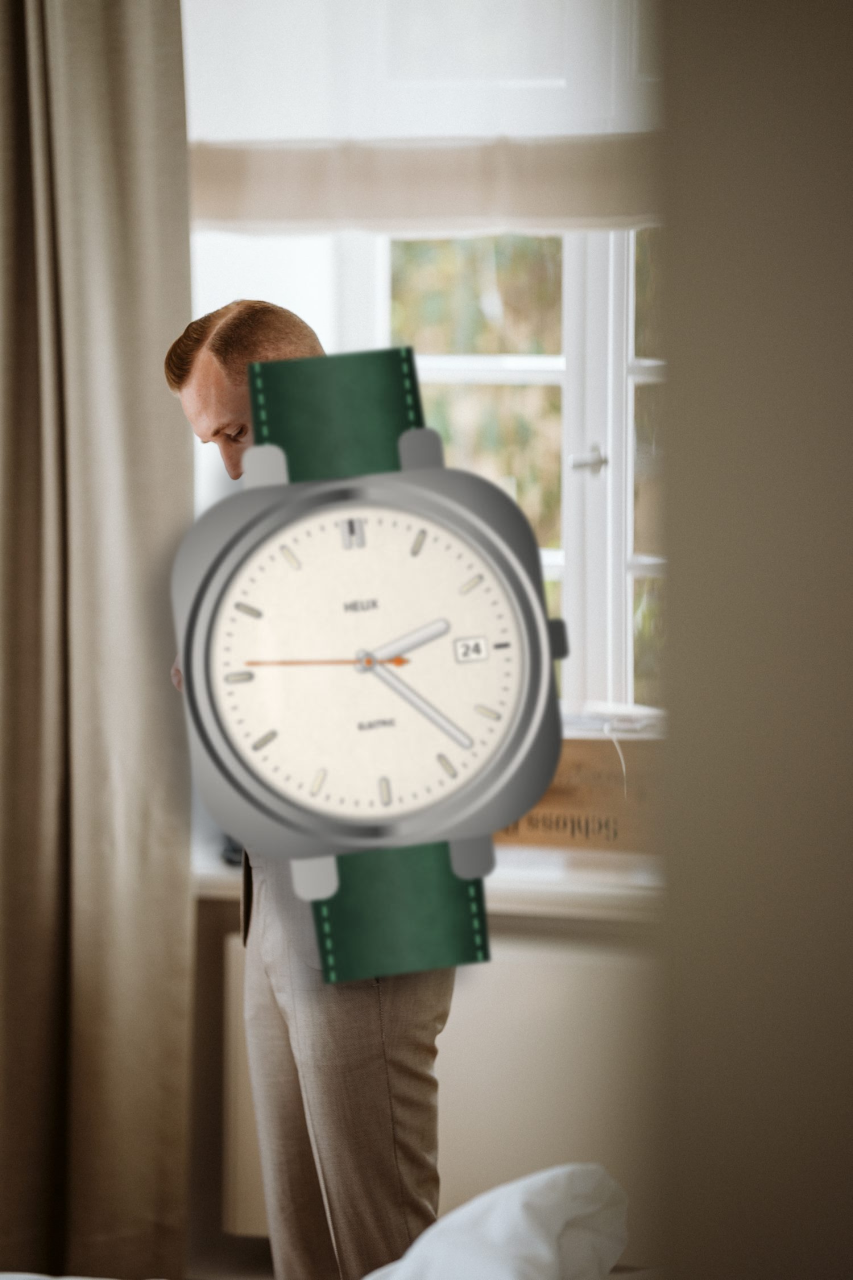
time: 2:22:46
